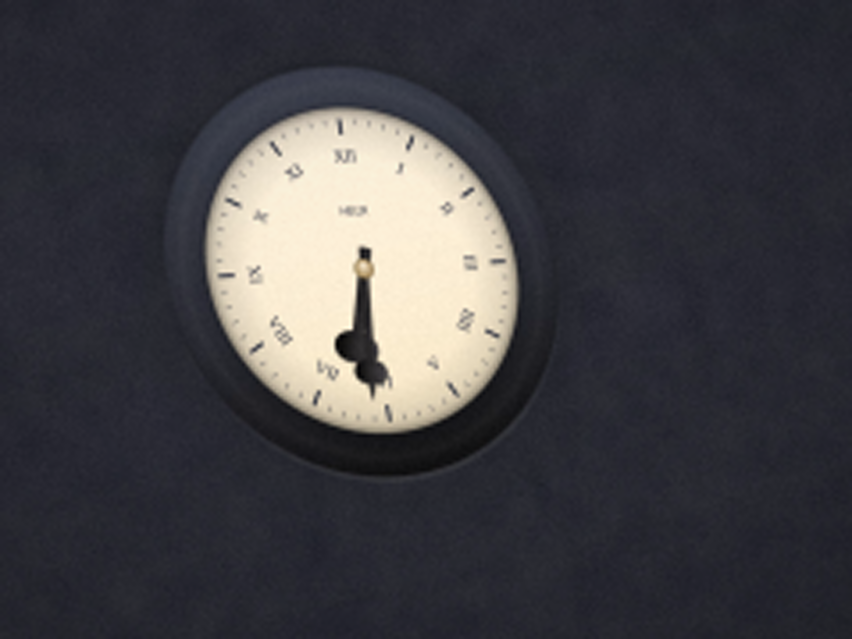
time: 6:31
